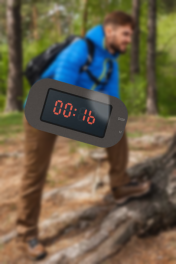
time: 0:16
